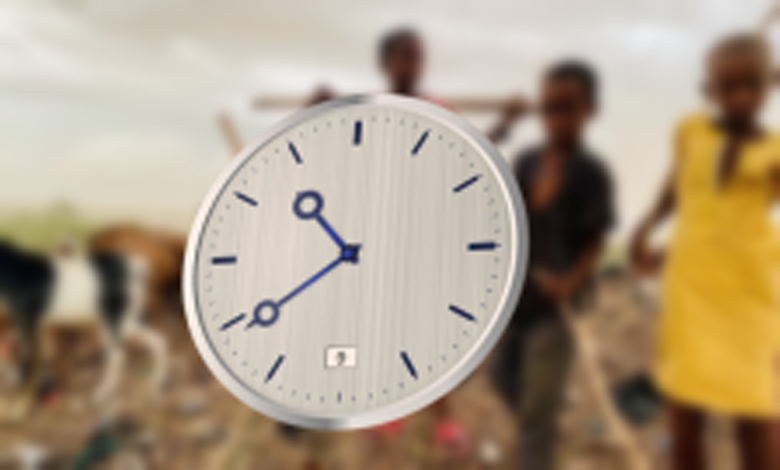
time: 10:39
